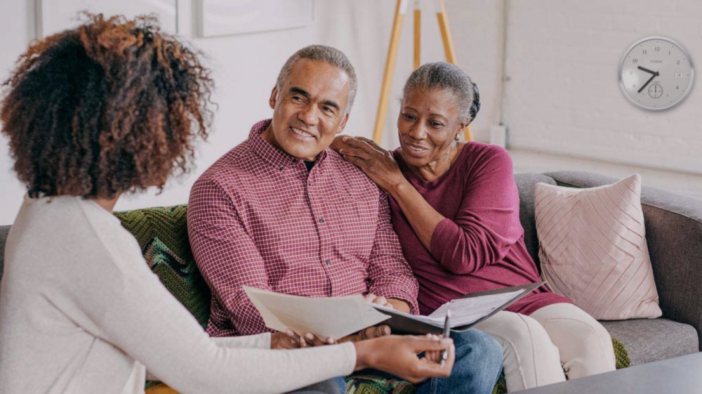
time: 9:37
